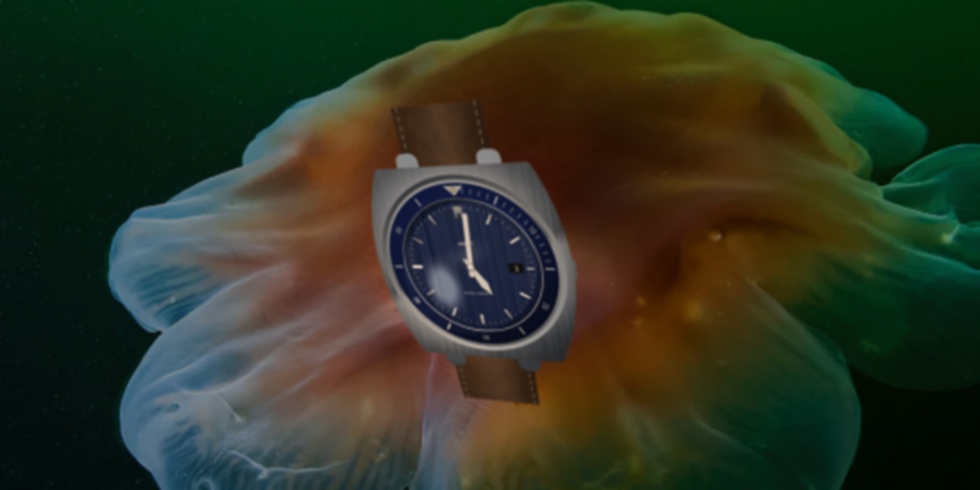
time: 5:01
